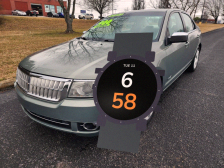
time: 6:58
